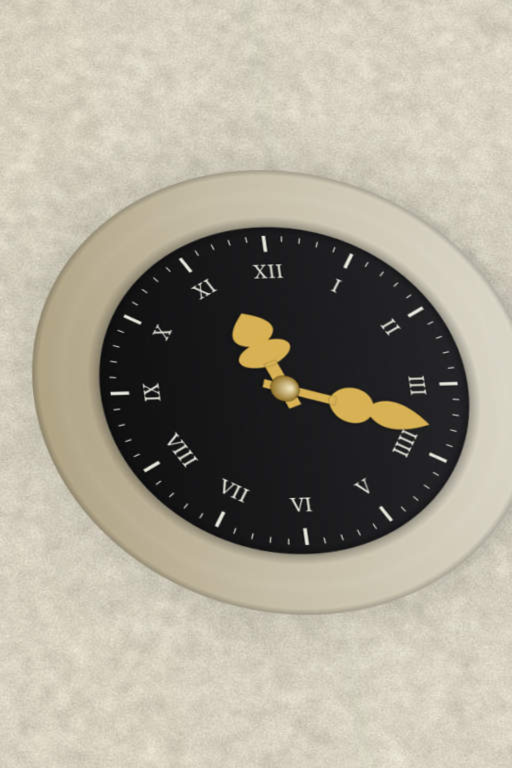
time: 11:18
